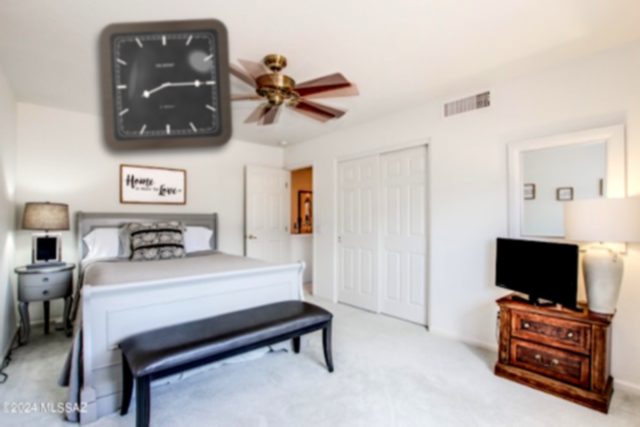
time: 8:15
